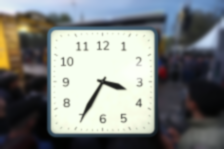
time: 3:35
